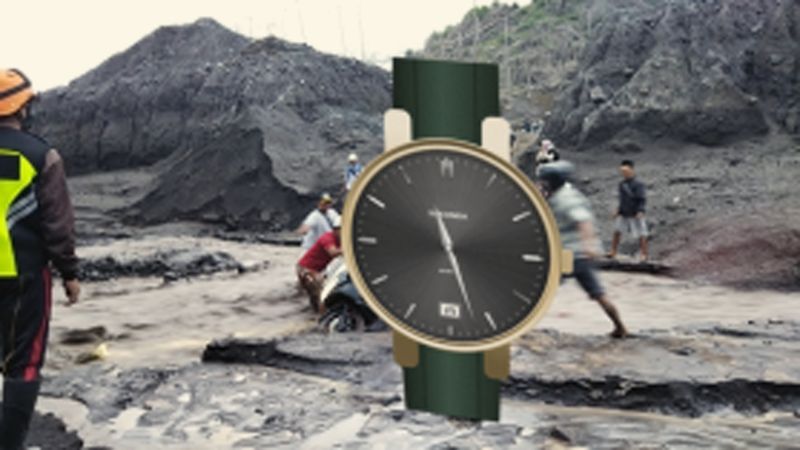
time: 11:27
